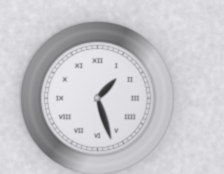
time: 1:27
